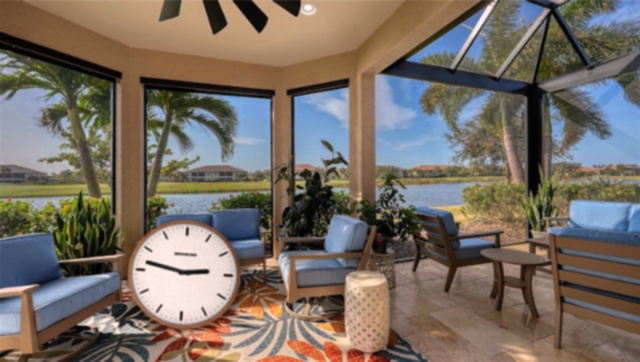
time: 2:47
